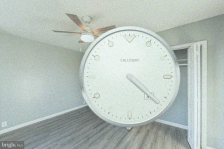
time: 4:22
